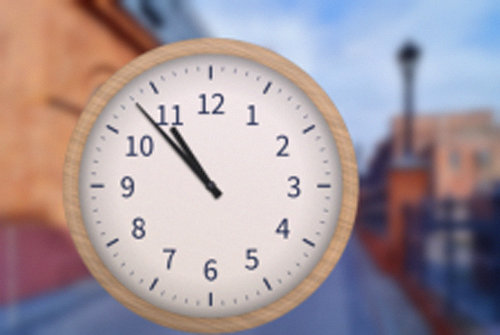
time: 10:53
